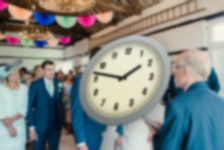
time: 1:47
